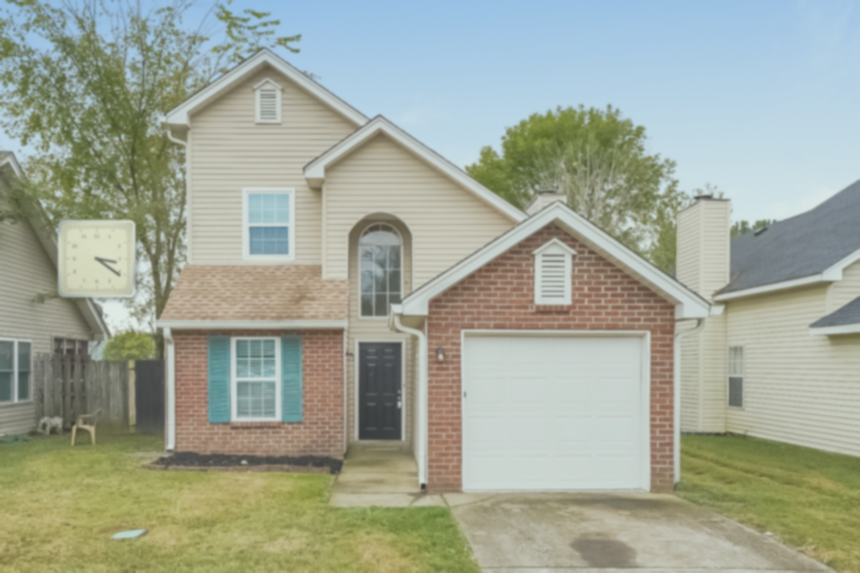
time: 3:21
